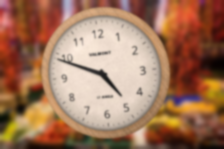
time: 4:49
